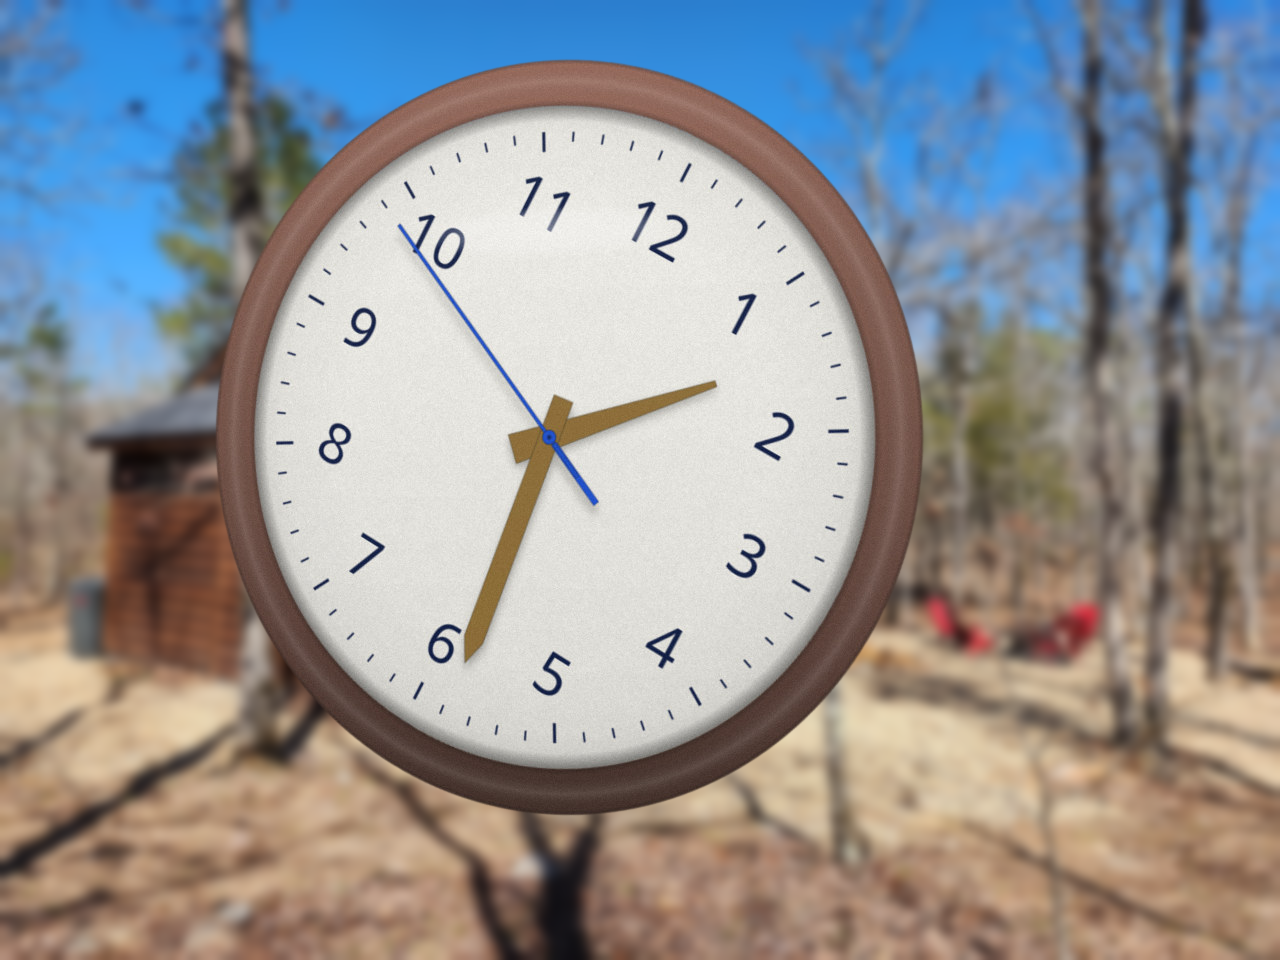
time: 1:28:49
